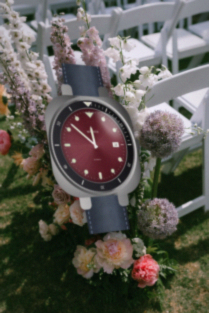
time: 11:52
